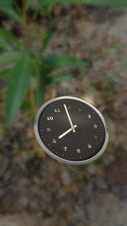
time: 7:59
